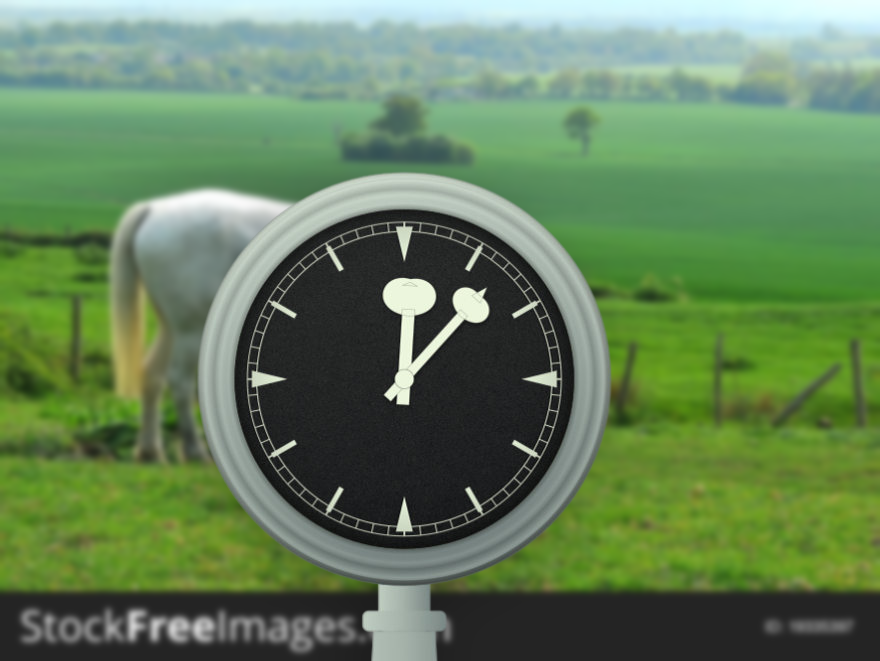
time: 12:07
